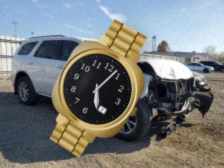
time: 5:03
